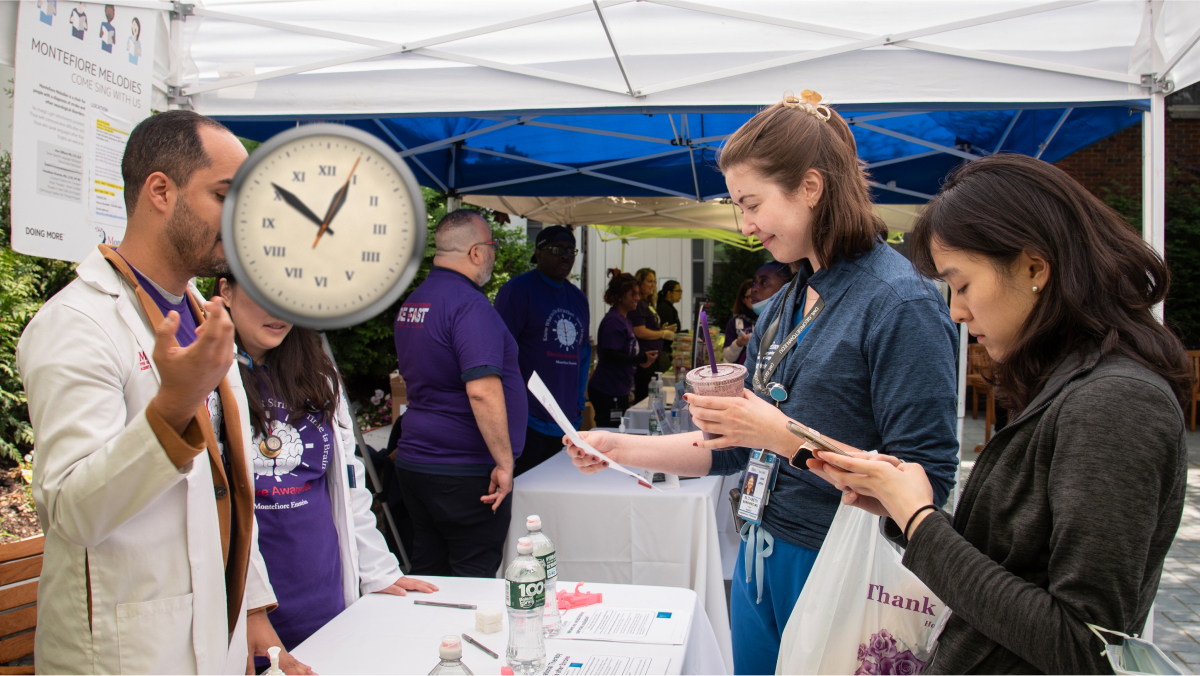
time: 12:51:04
